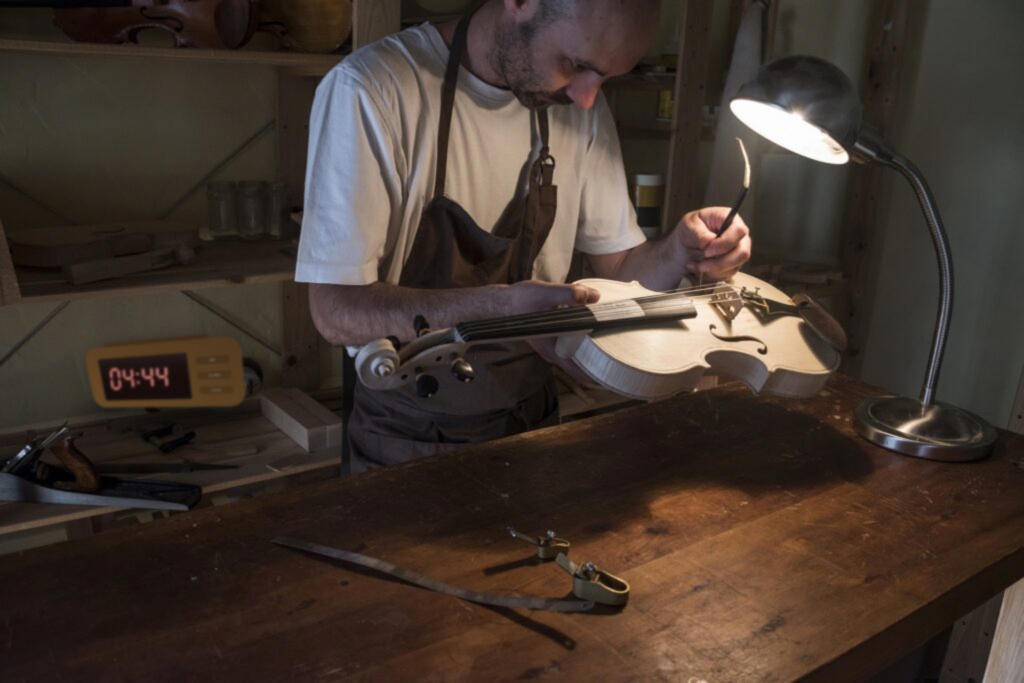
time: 4:44
